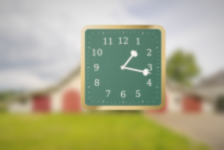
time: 1:17
